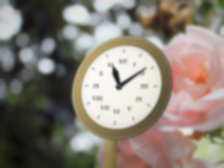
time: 11:09
